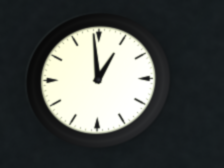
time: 12:59
